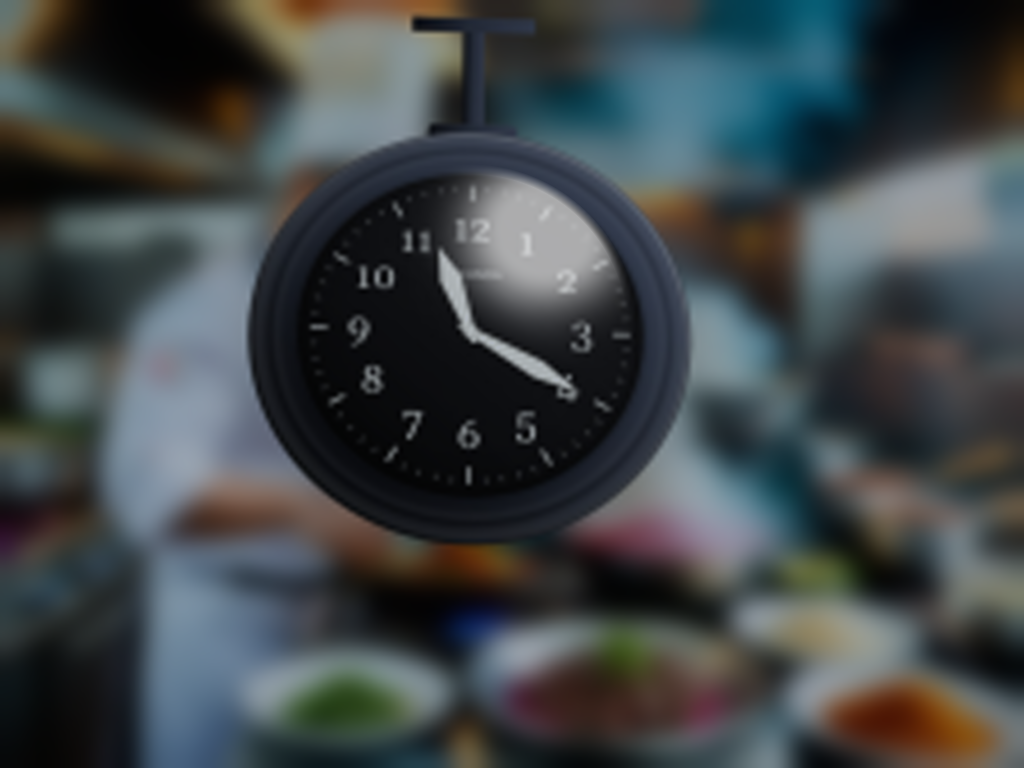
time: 11:20
